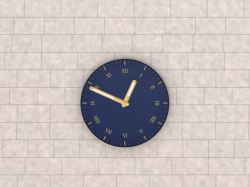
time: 12:49
